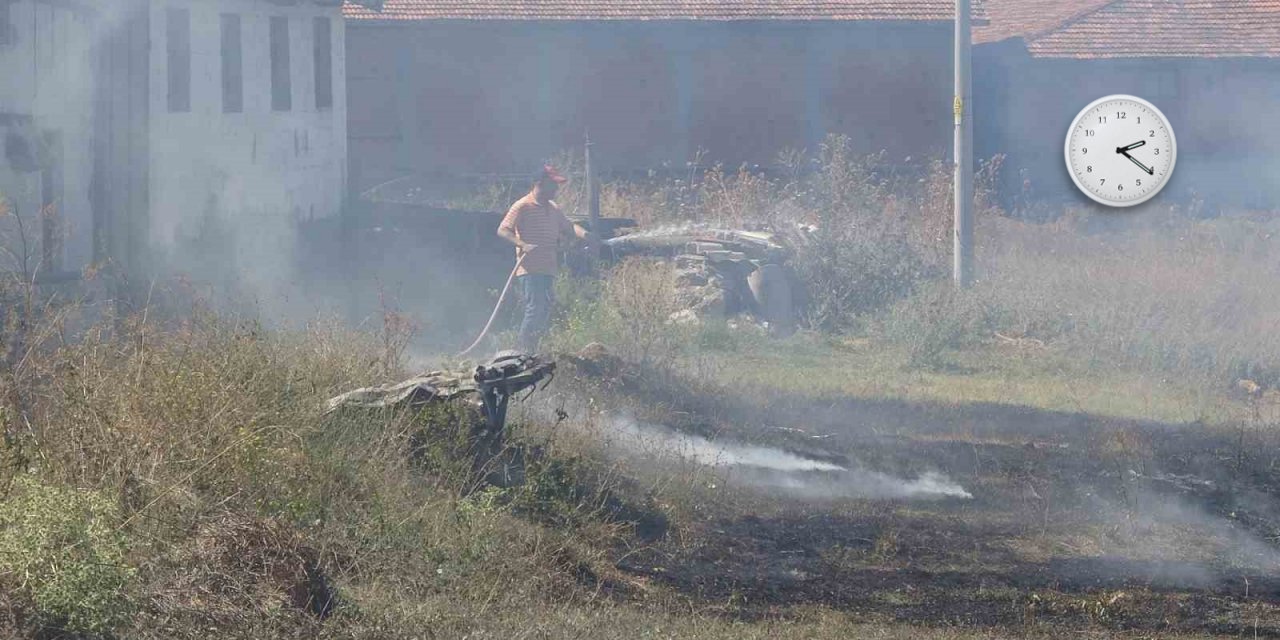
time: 2:21
